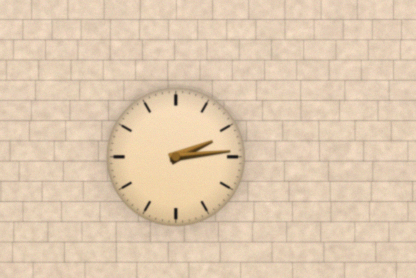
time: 2:14
